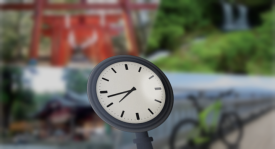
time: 7:43
